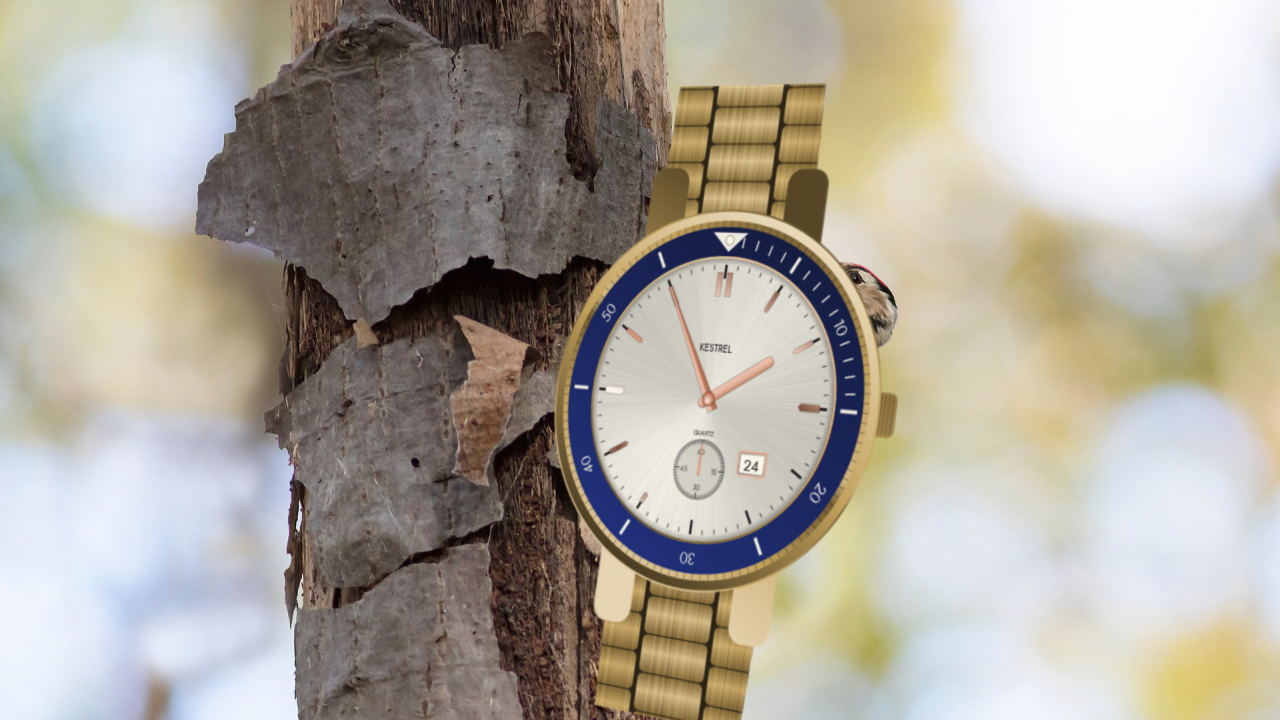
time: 1:55
